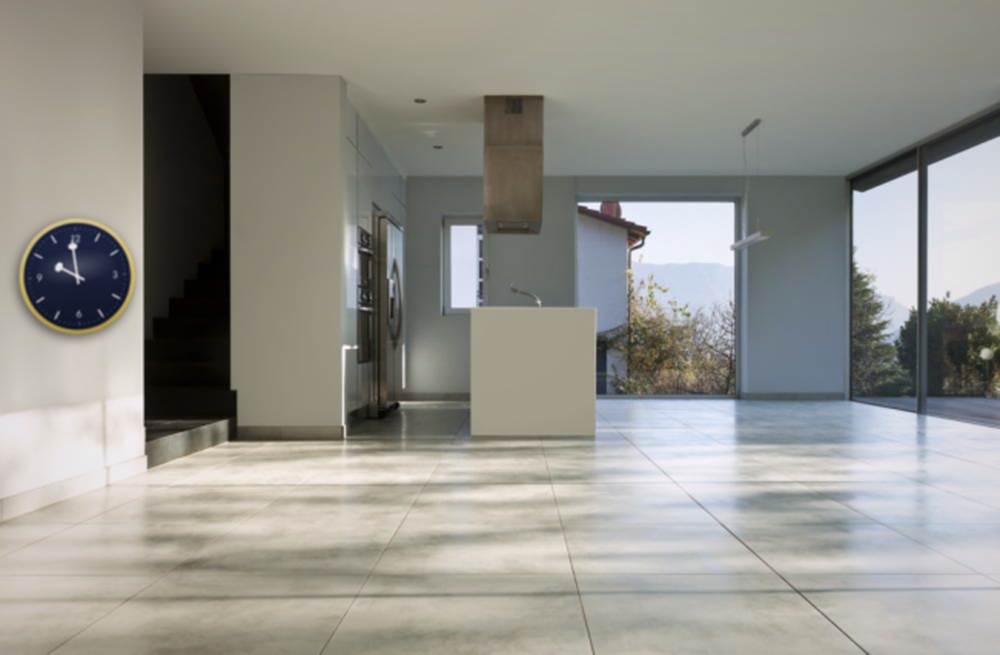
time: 9:59
